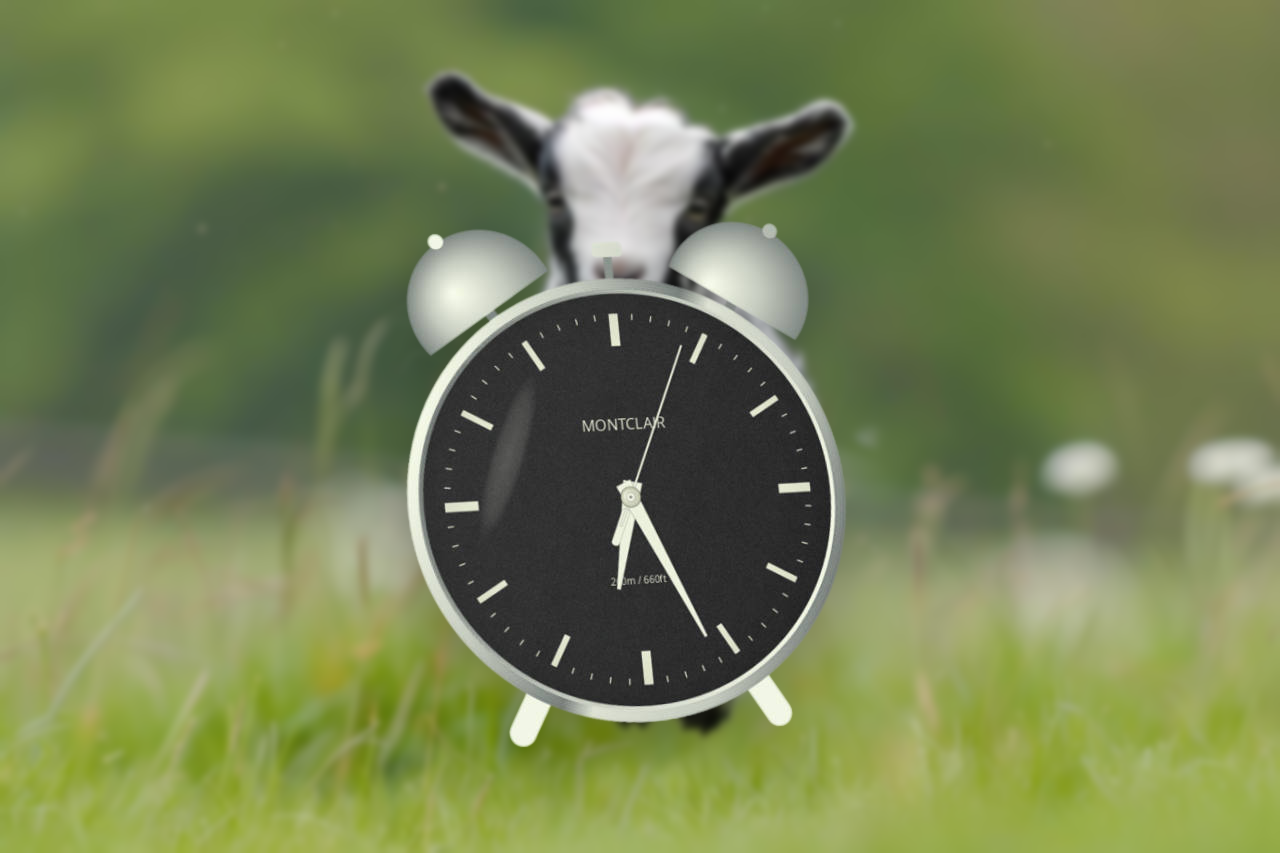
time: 6:26:04
